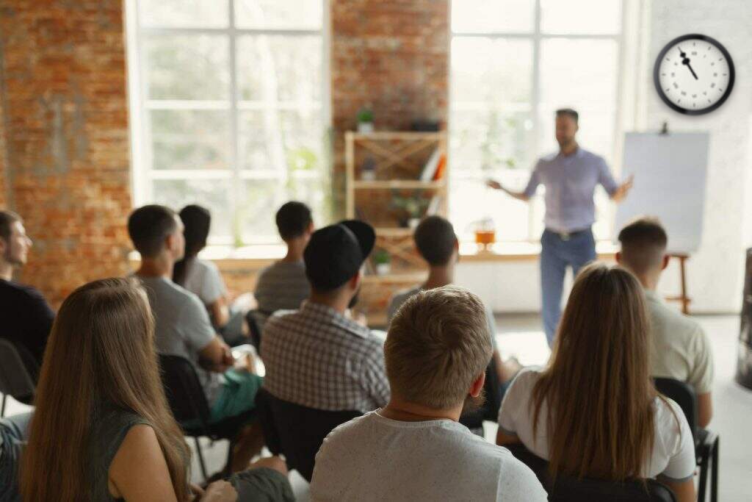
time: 10:55
